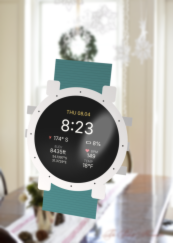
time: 8:23
